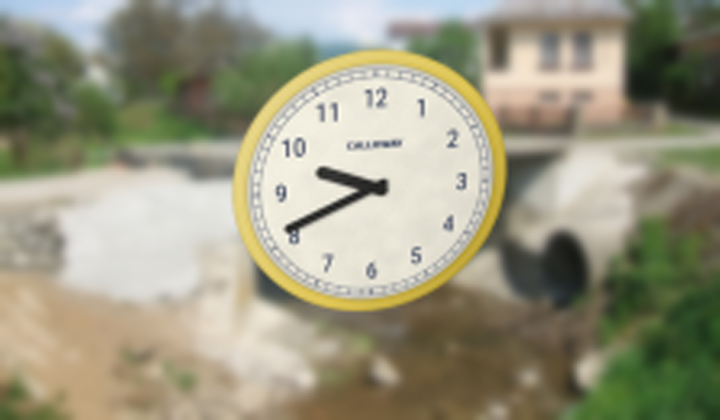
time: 9:41
